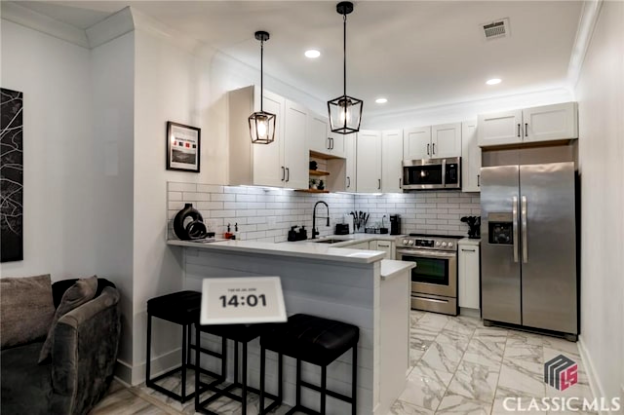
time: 14:01
